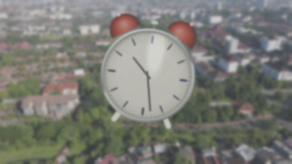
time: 10:28
